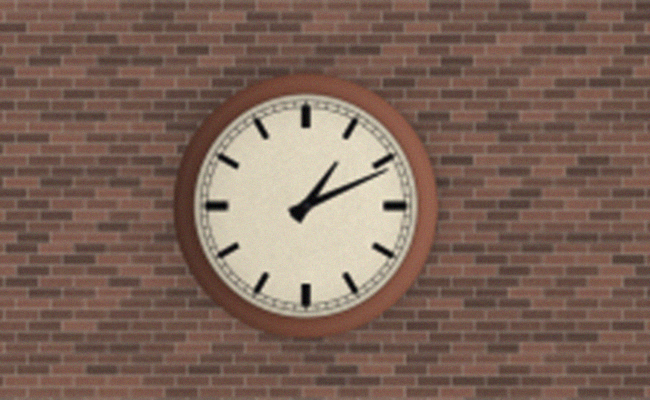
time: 1:11
